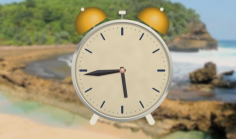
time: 5:44
